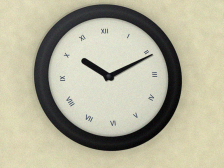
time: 10:11
